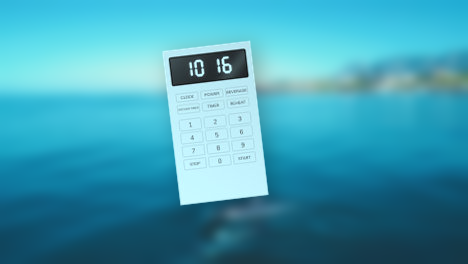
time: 10:16
